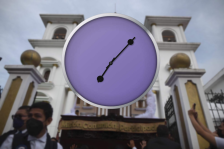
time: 7:07
